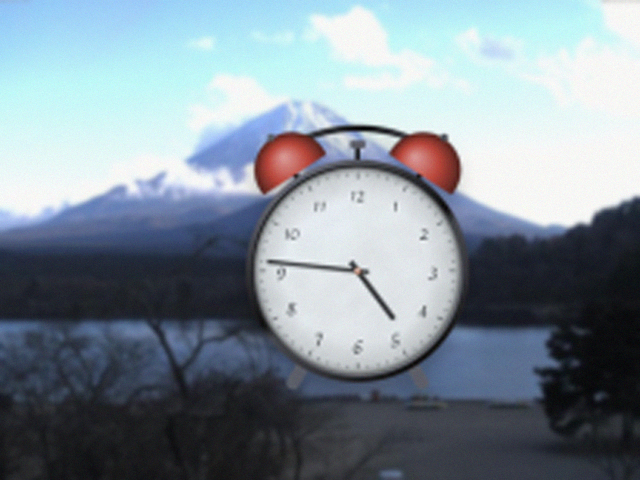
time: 4:46
